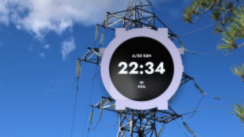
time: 22:34
